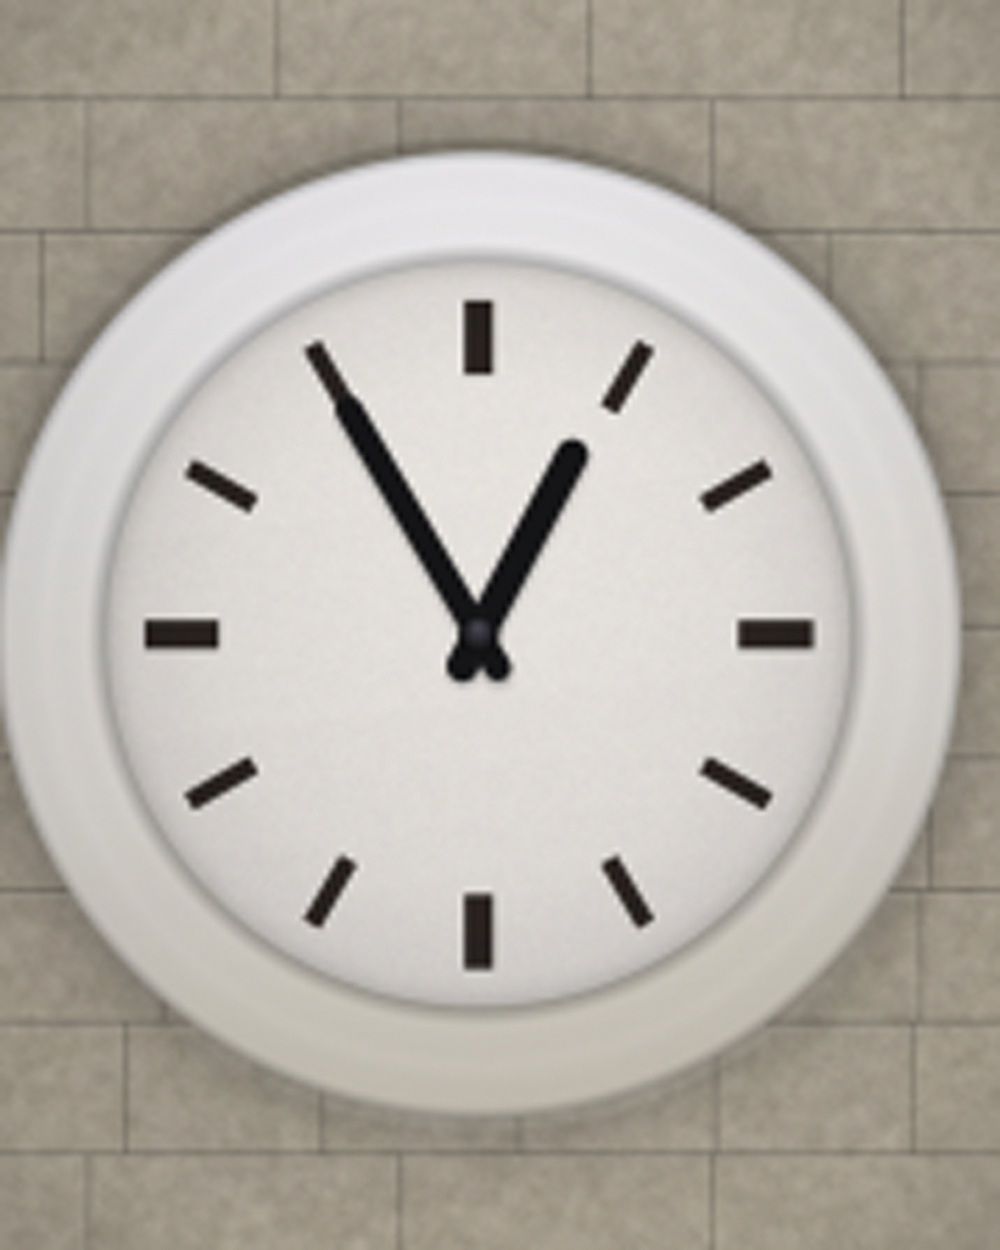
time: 12:55
